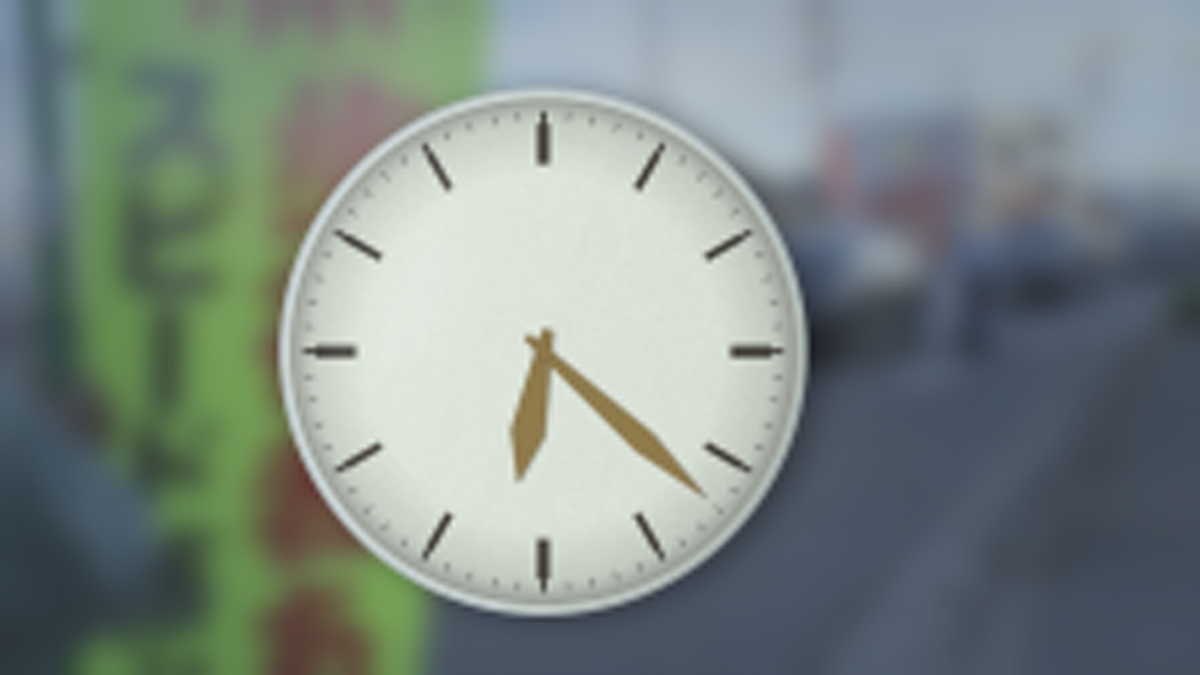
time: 6:22
